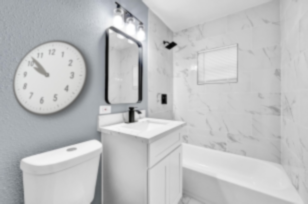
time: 9:52
